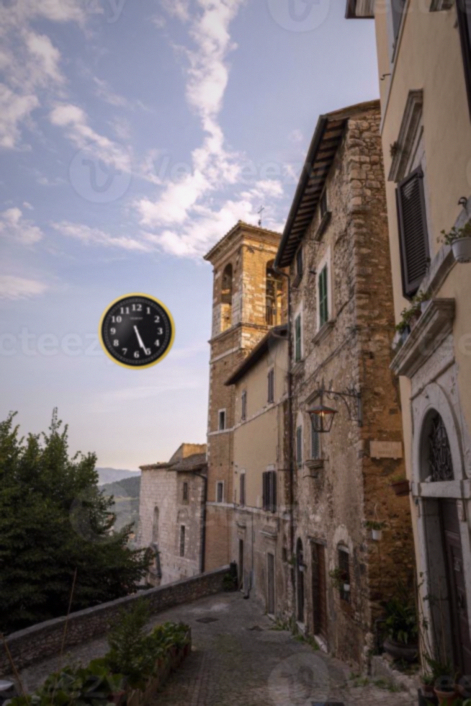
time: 5:26
